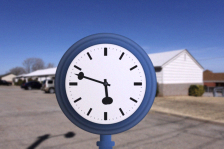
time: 5:48
